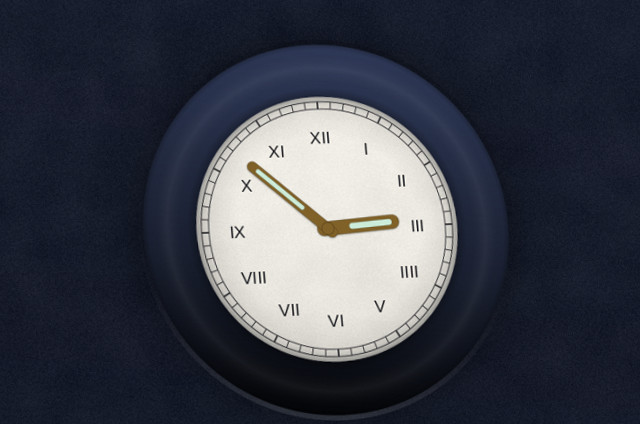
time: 2:52
